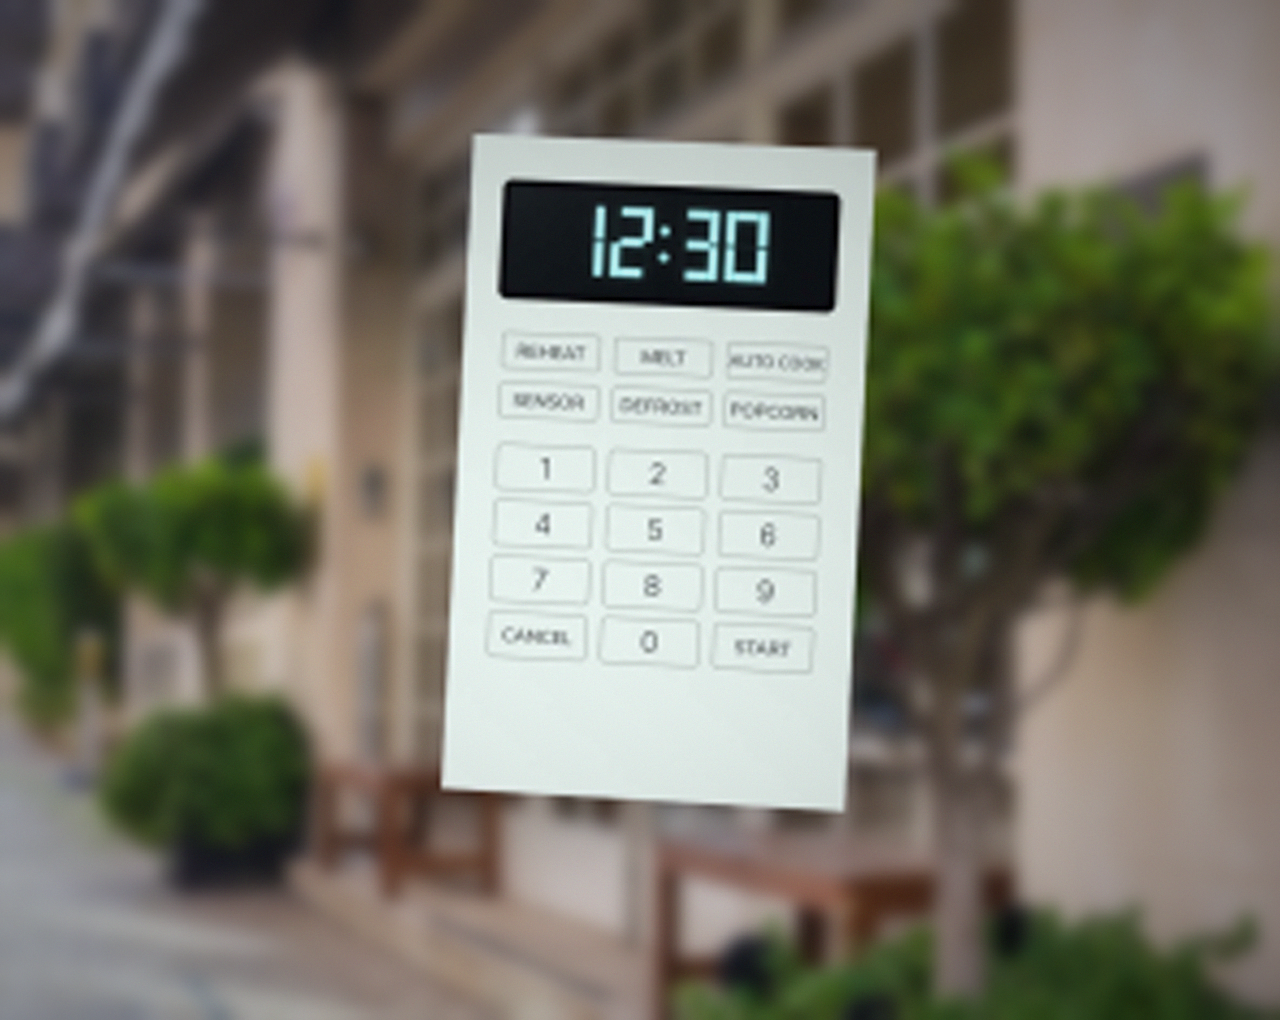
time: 12:30
